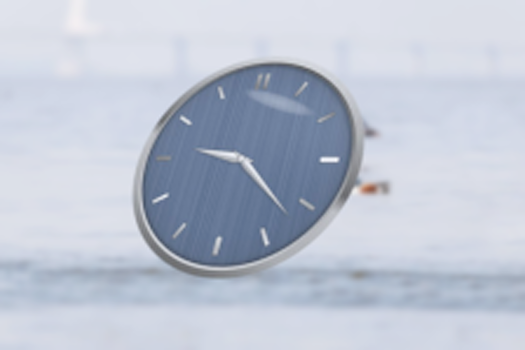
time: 9:22
